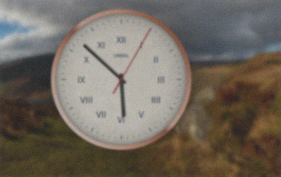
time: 5:52:05
